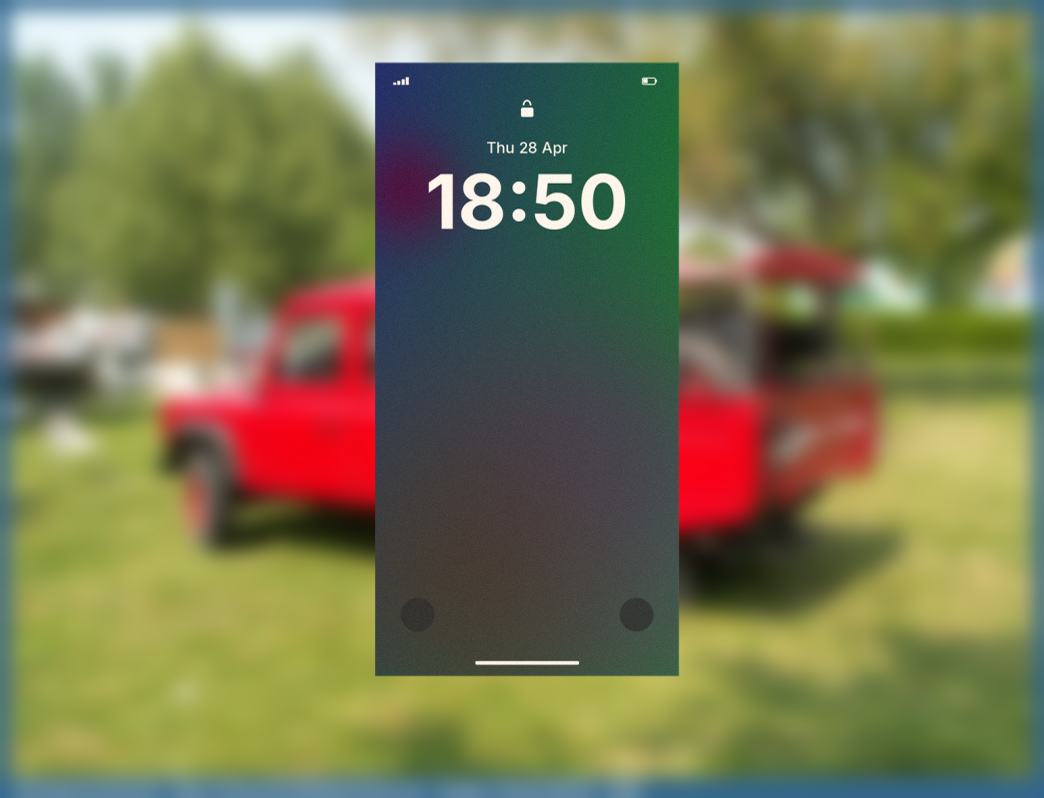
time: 18:50
